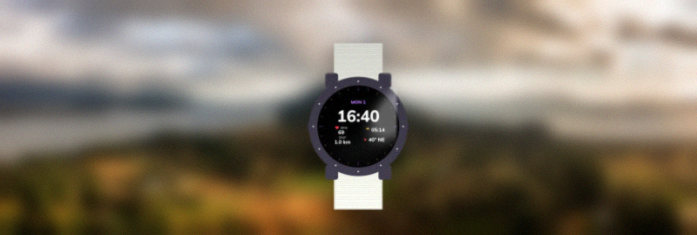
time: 16:40
